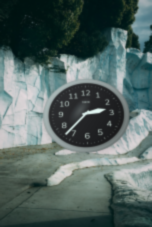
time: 2:37
